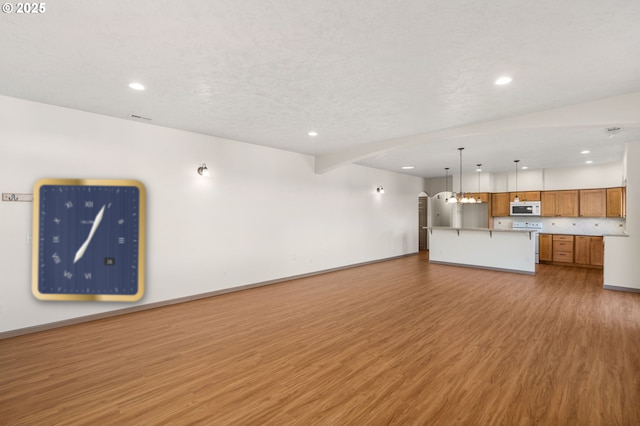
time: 7:04
